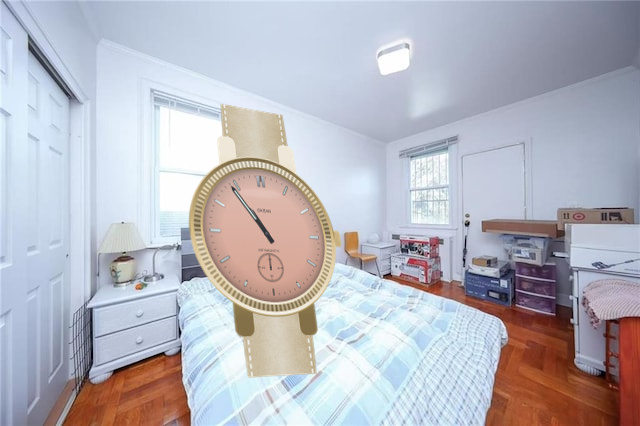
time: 10:54
